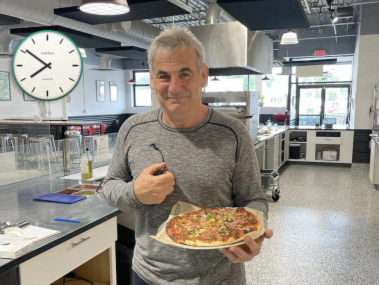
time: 7:51
